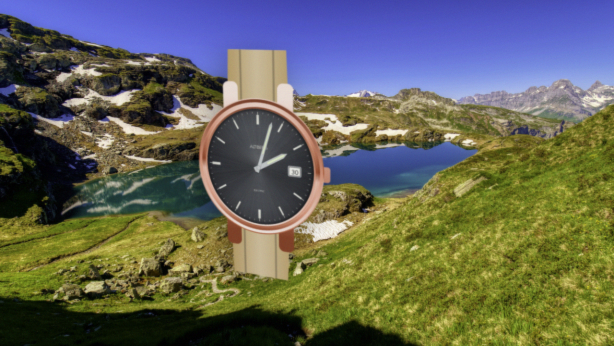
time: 2:03
